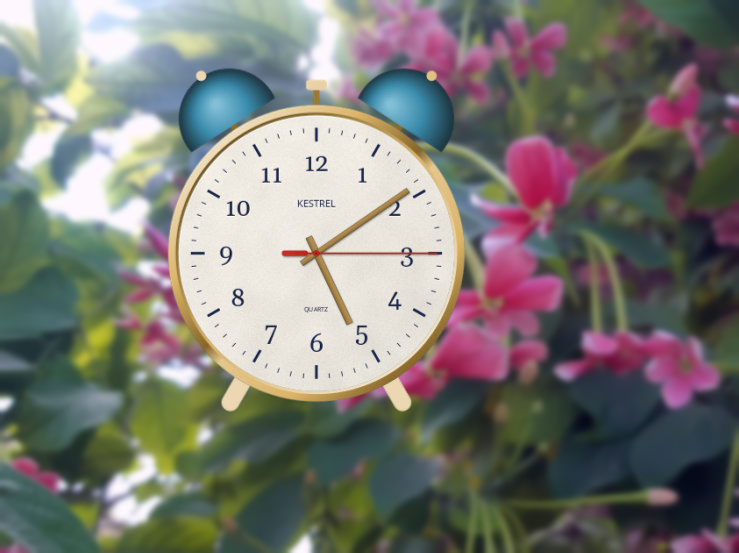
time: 5:09:15
